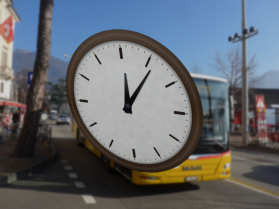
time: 12:06
